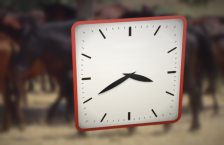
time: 3:40
